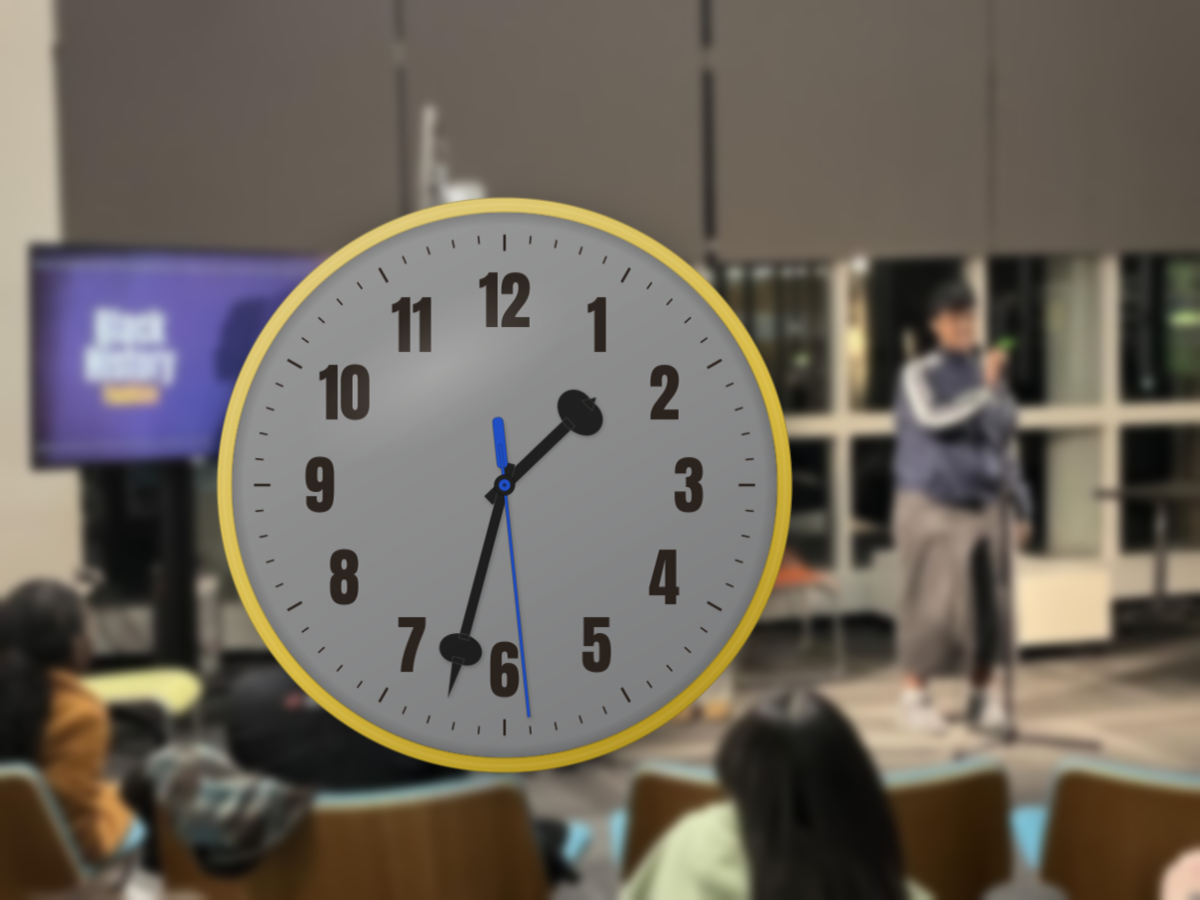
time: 1:32:29
